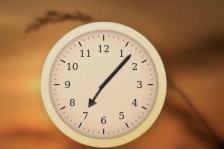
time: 7:07
